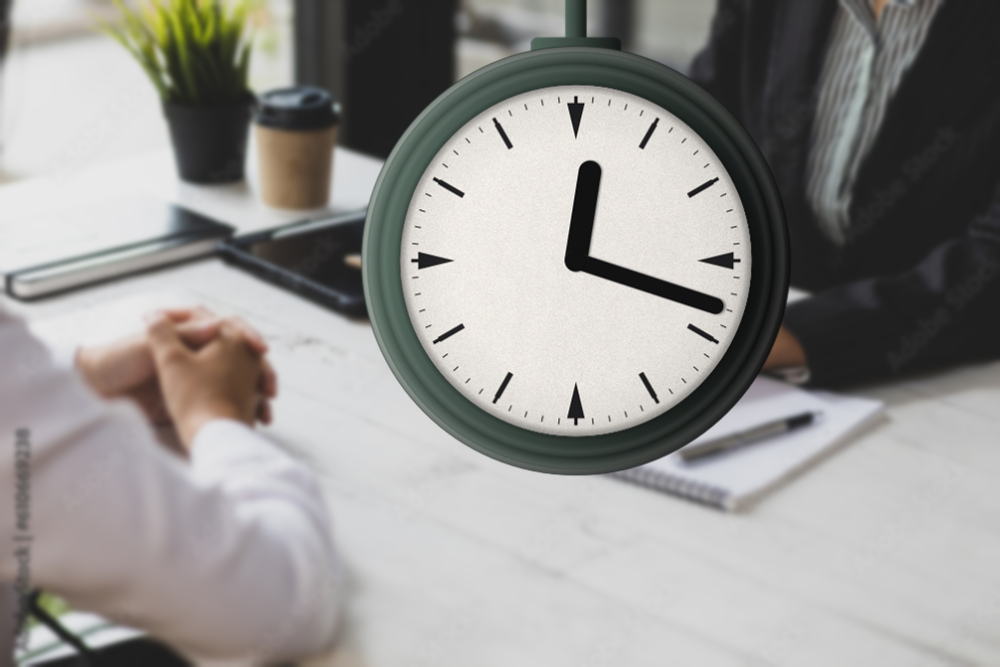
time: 12:18
